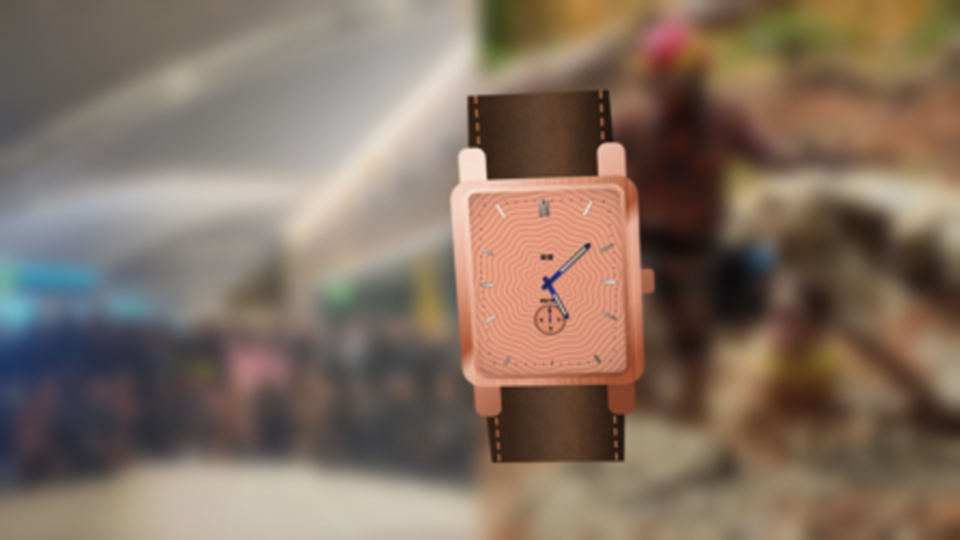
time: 5:08
